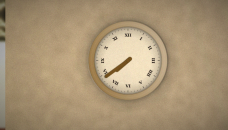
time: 7:39
